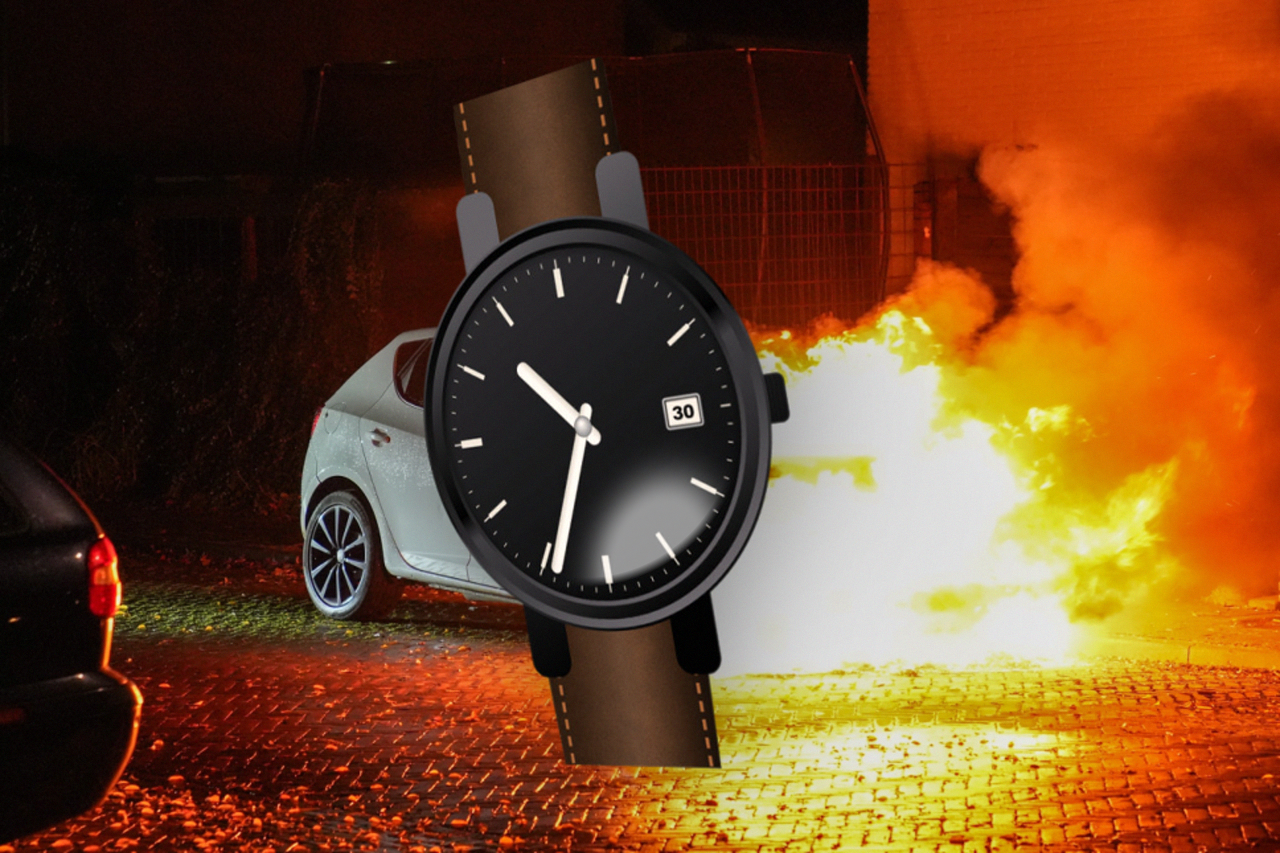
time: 10:34
